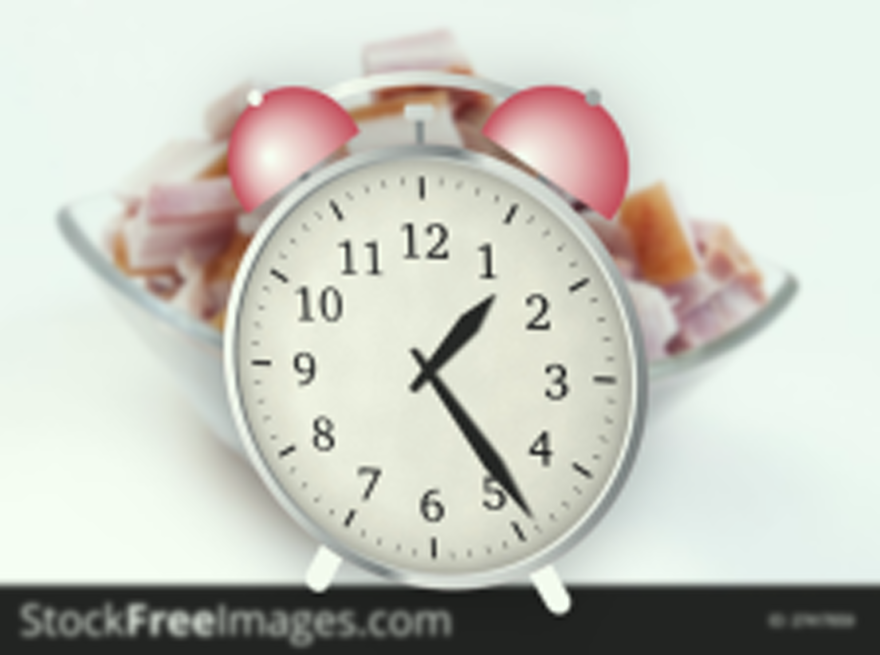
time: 1:24
